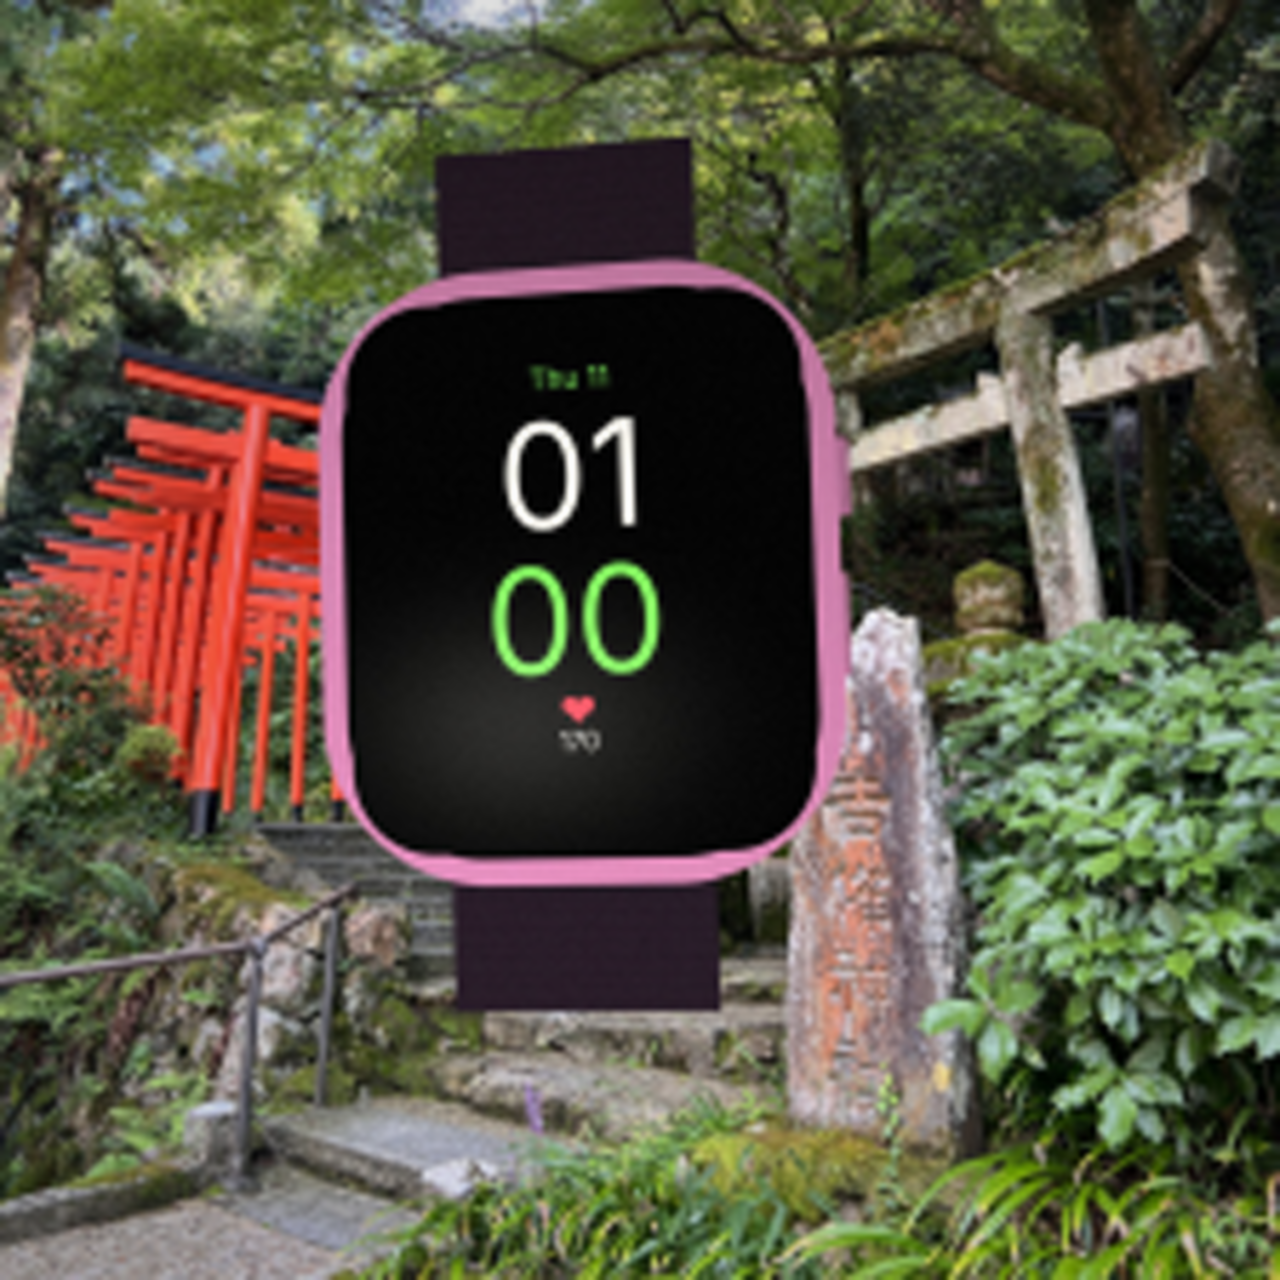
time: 1:00
